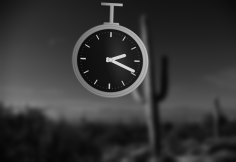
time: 2:19
